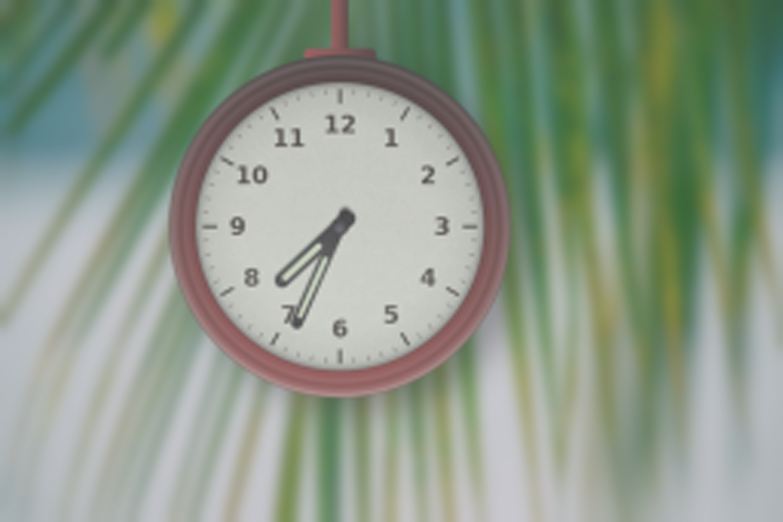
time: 7:34
